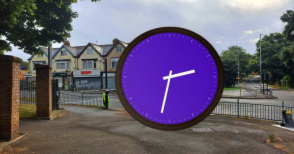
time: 2:32
